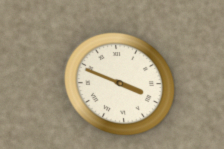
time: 3:49
